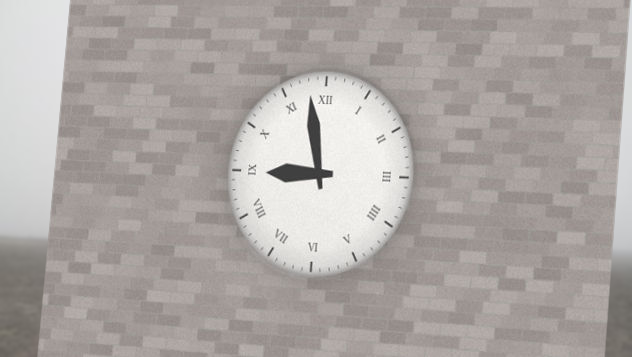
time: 8:58
